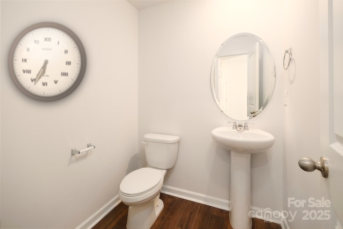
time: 6:34
